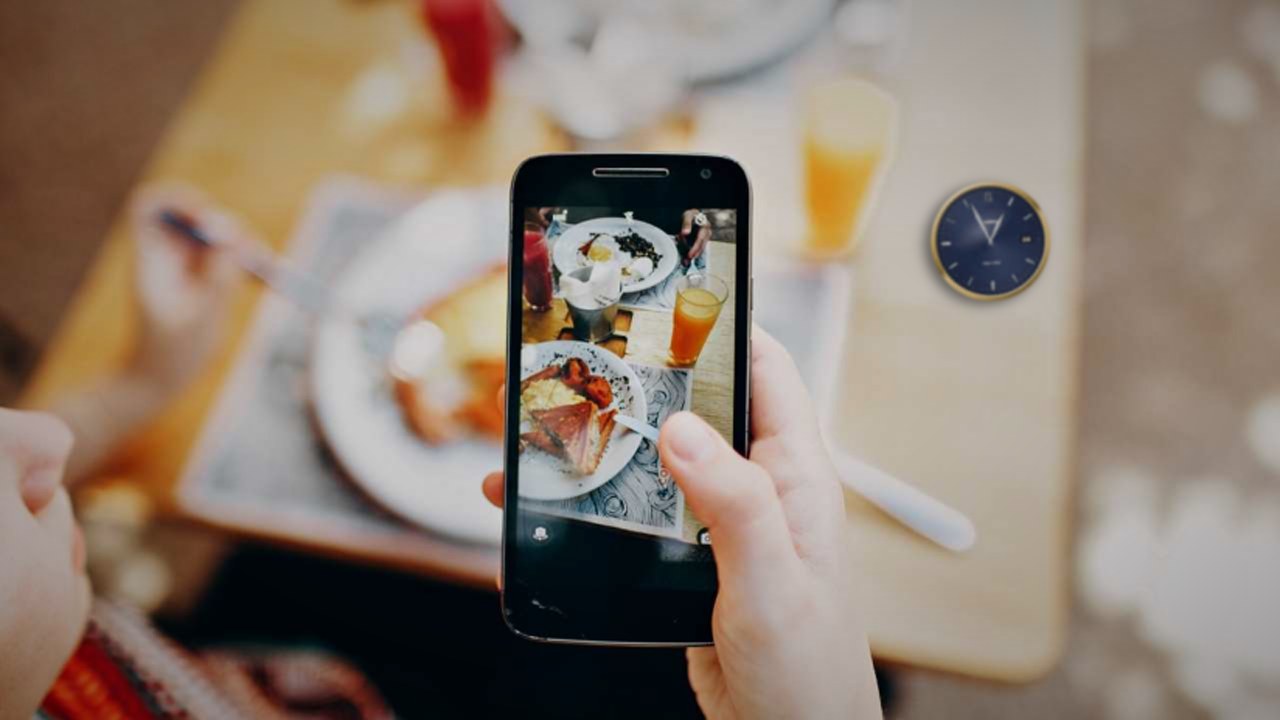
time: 12:56
